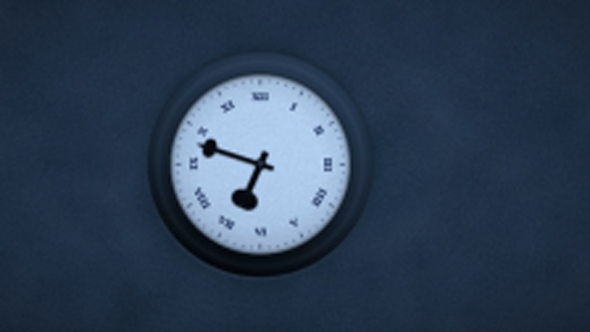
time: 6:48
